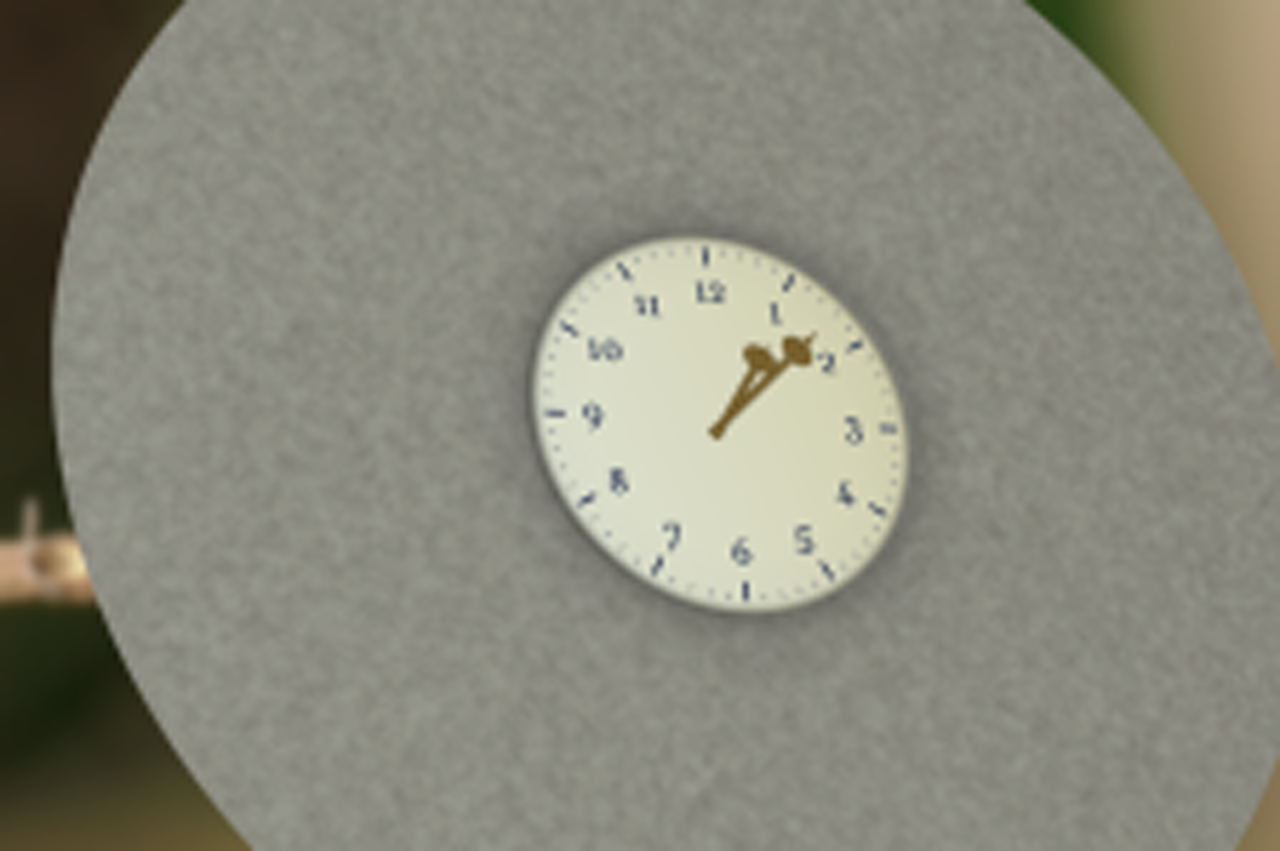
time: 1:08
